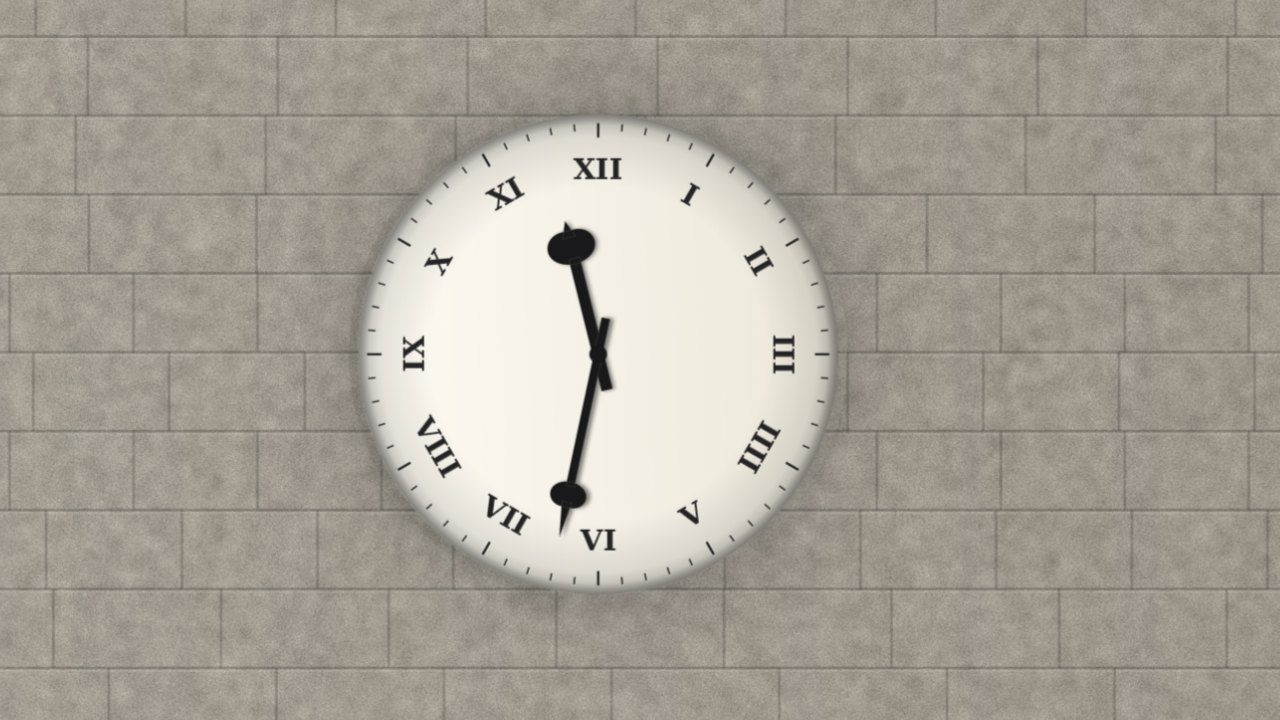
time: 11:32
